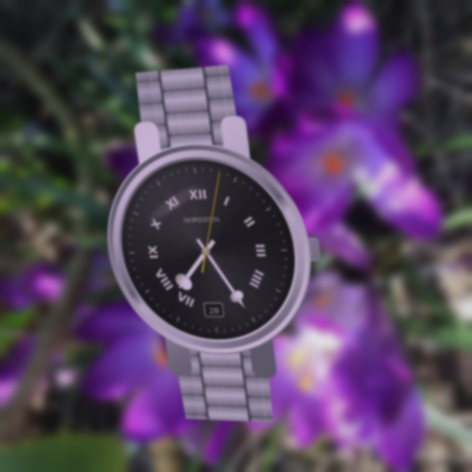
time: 7:25:03
